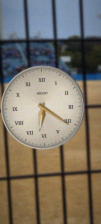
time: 6:21
